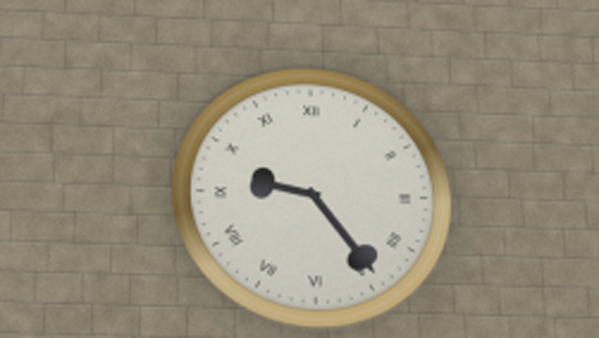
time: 9:24
